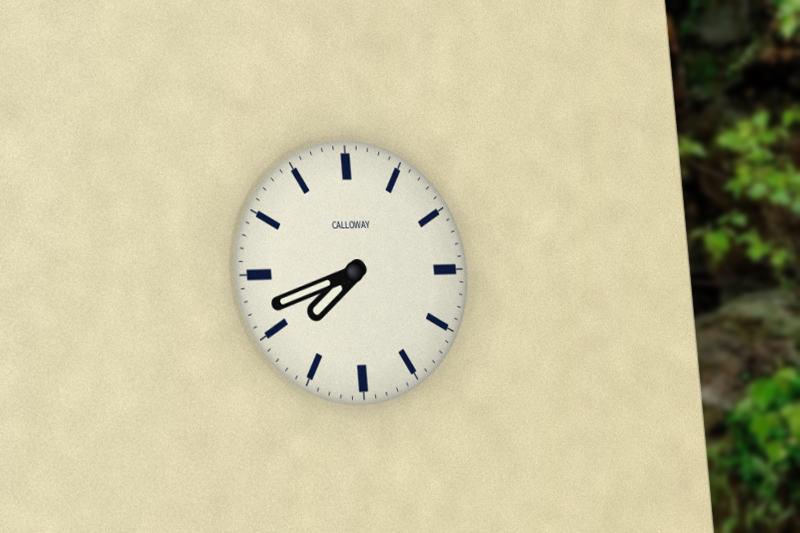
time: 7:42
